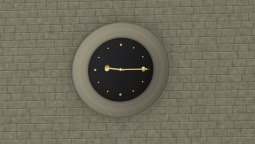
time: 9:15
